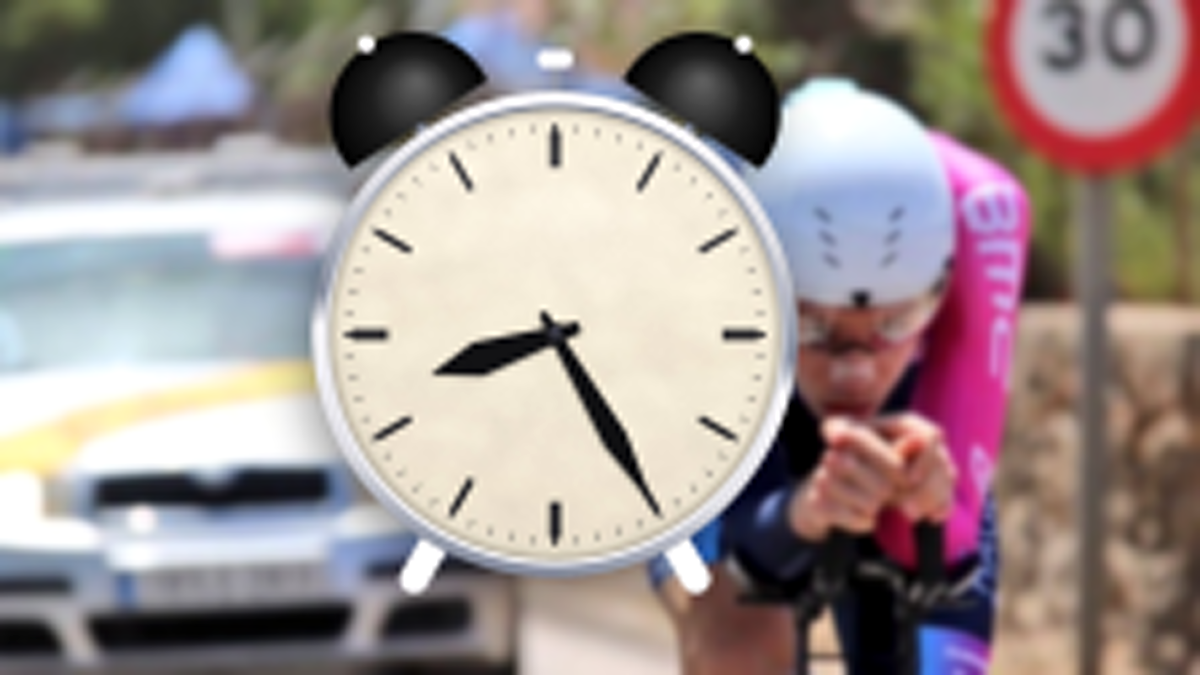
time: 8:25
